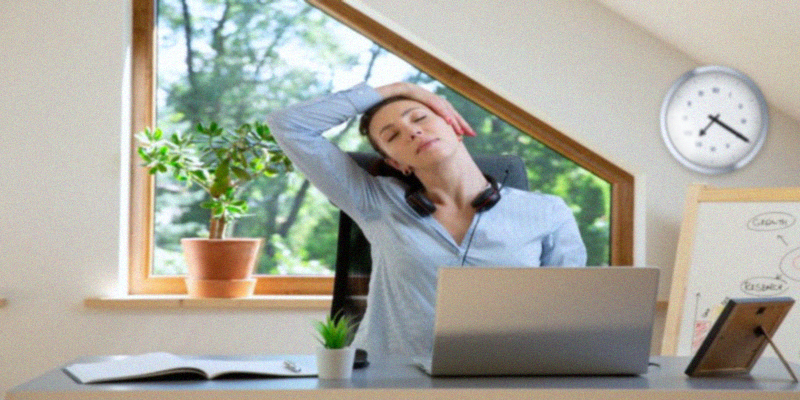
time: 7:20
